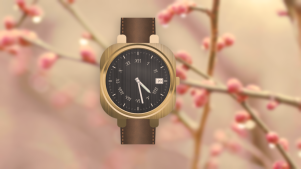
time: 4:28
